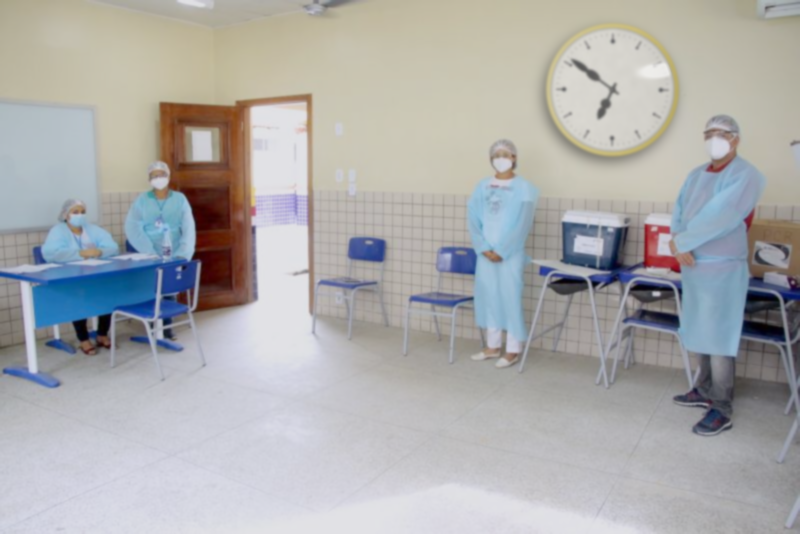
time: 6:51
